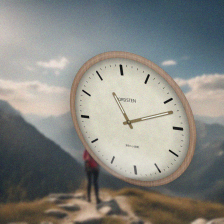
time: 11:12
